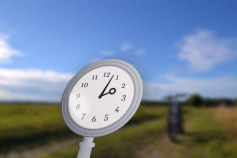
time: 2:03
